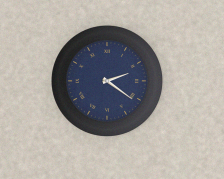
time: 2:21
